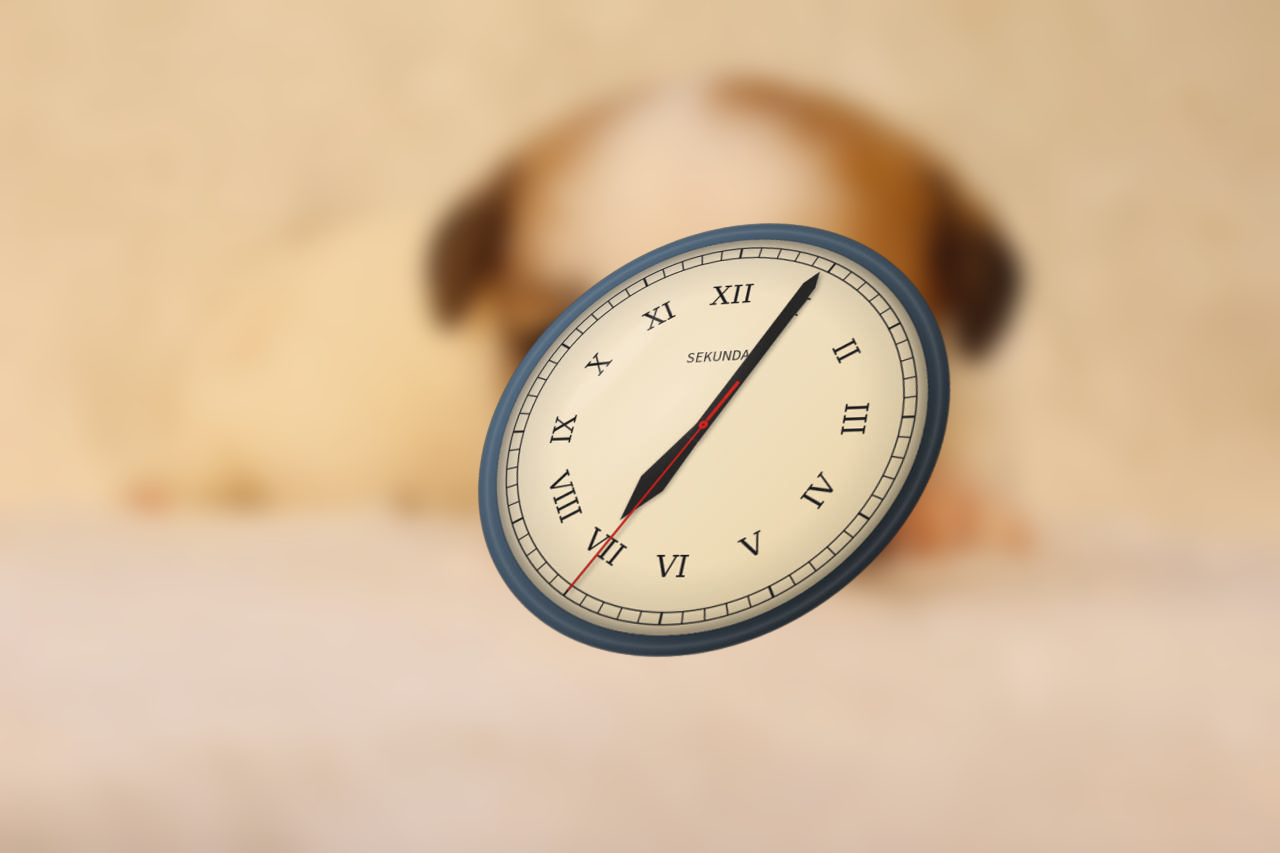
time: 7:04:35
